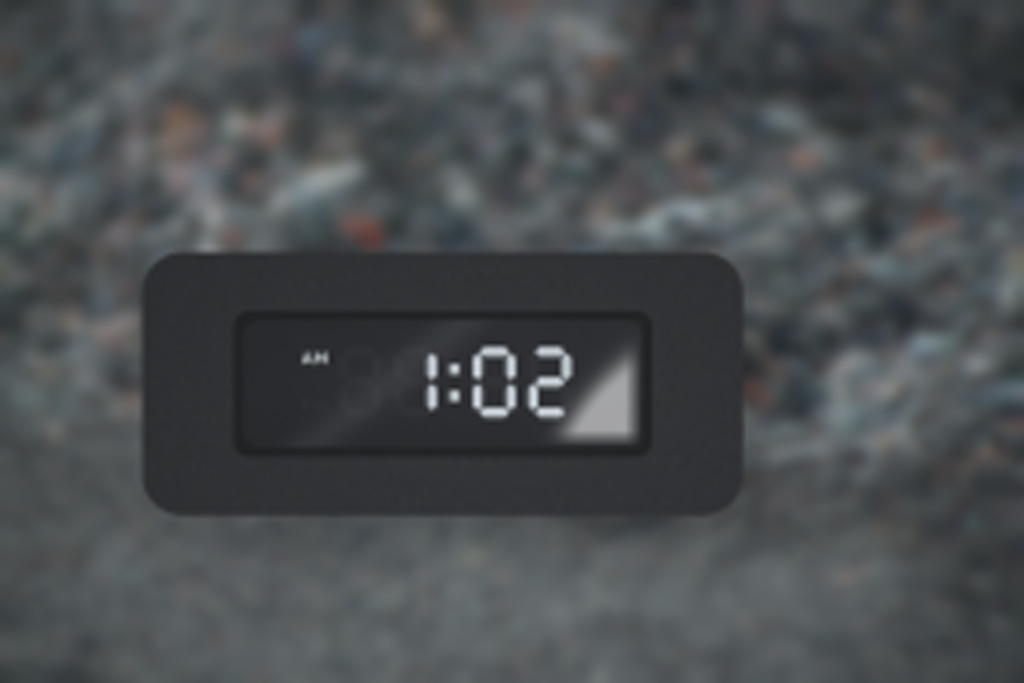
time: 1:02
